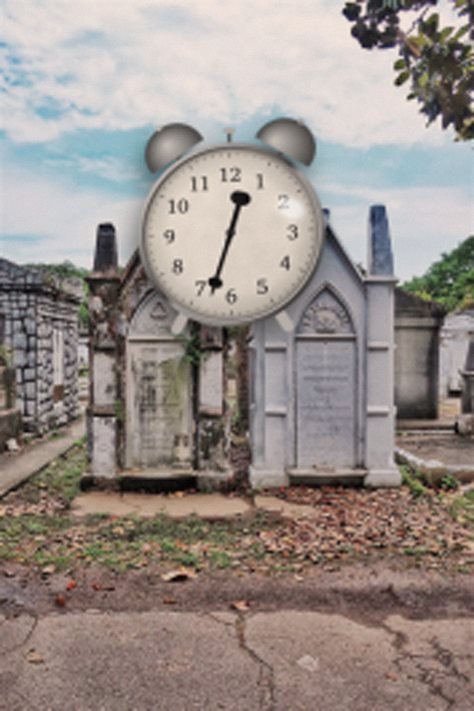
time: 12:33
